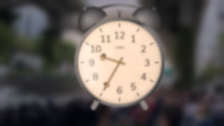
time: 9:35
